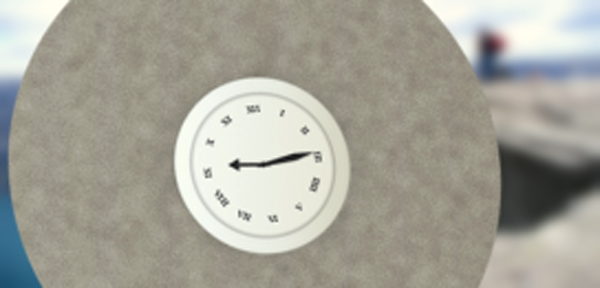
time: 9:14
